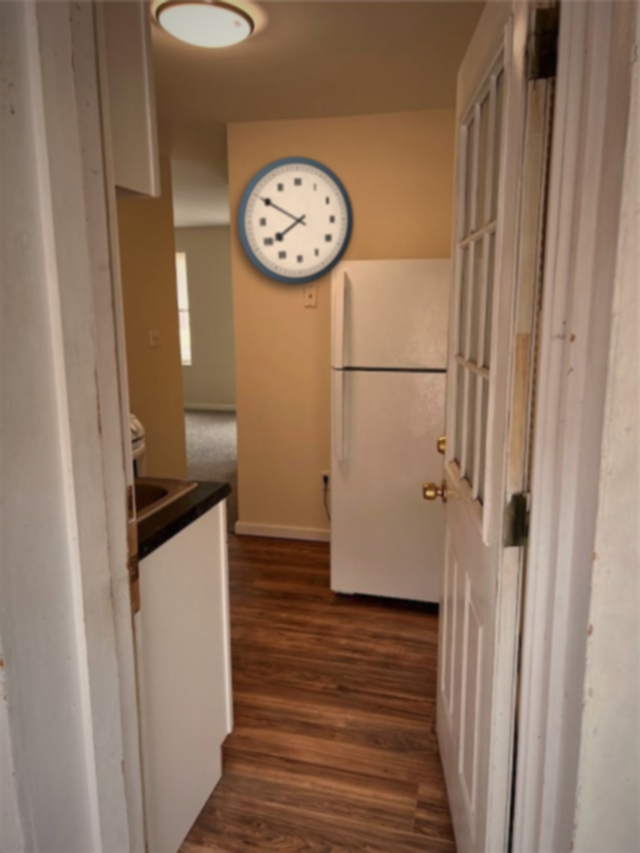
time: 7:50
